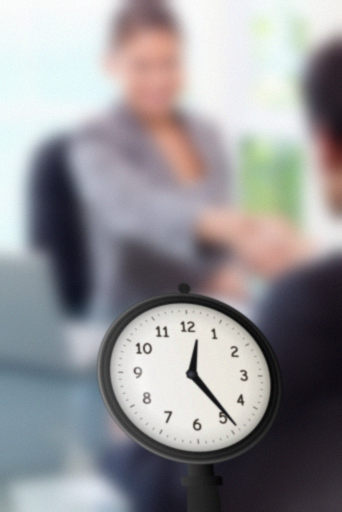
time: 12:24
